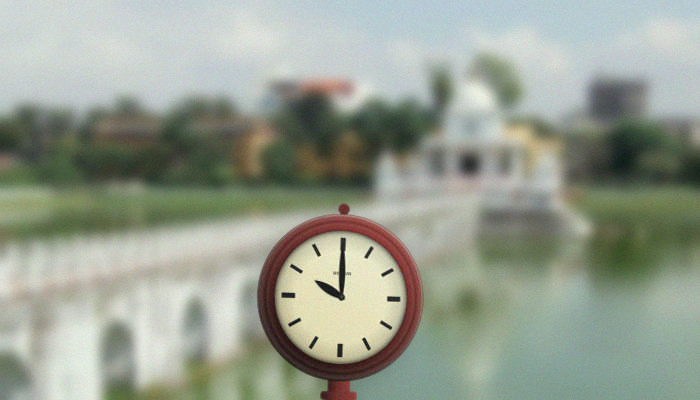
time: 10:00
